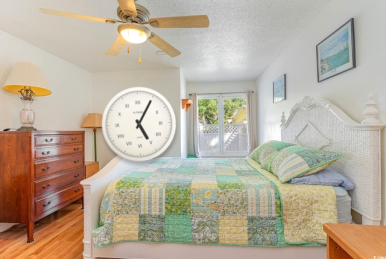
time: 5:05
